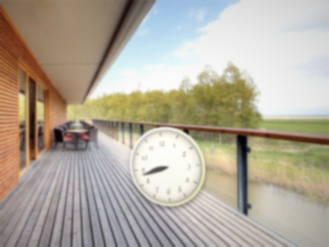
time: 8:43
